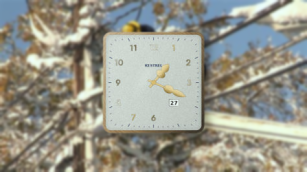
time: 1:19
